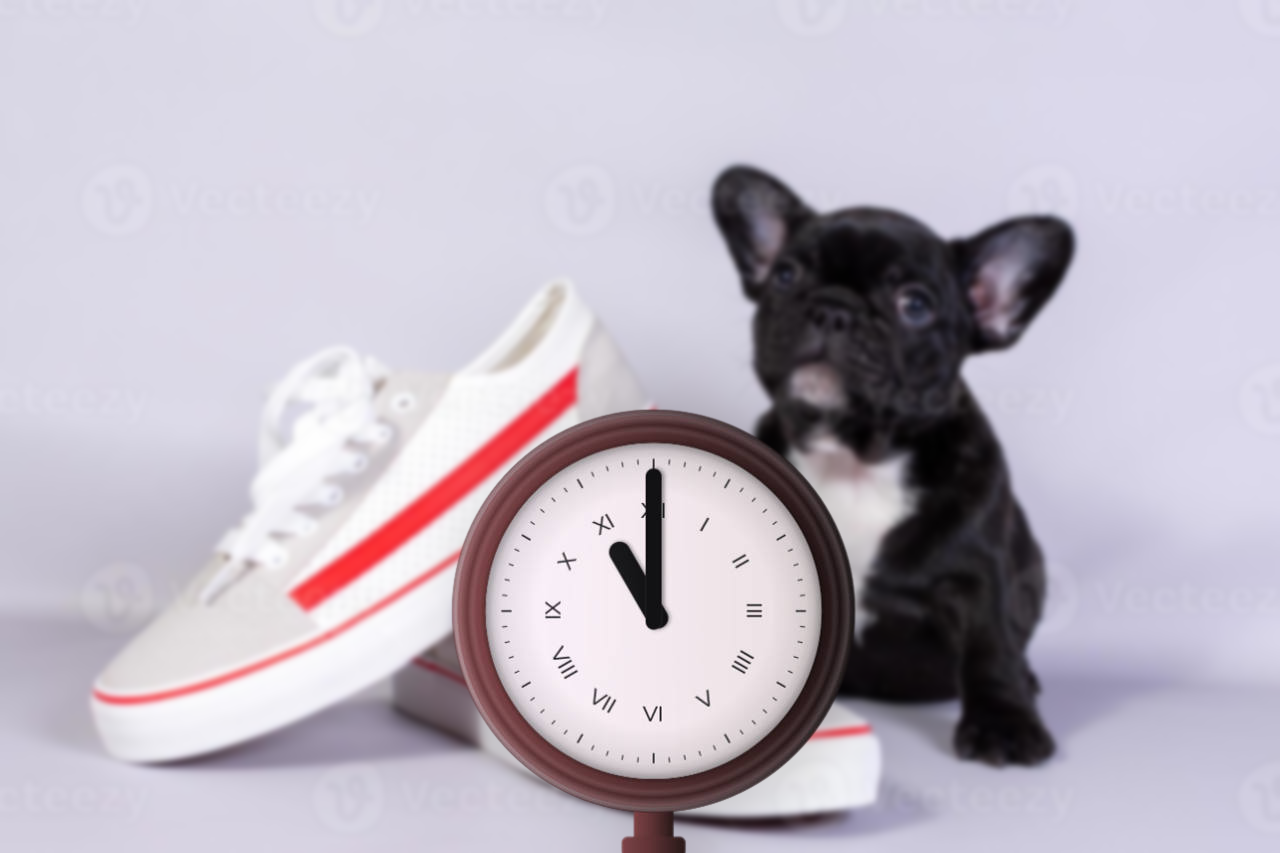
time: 11:00
